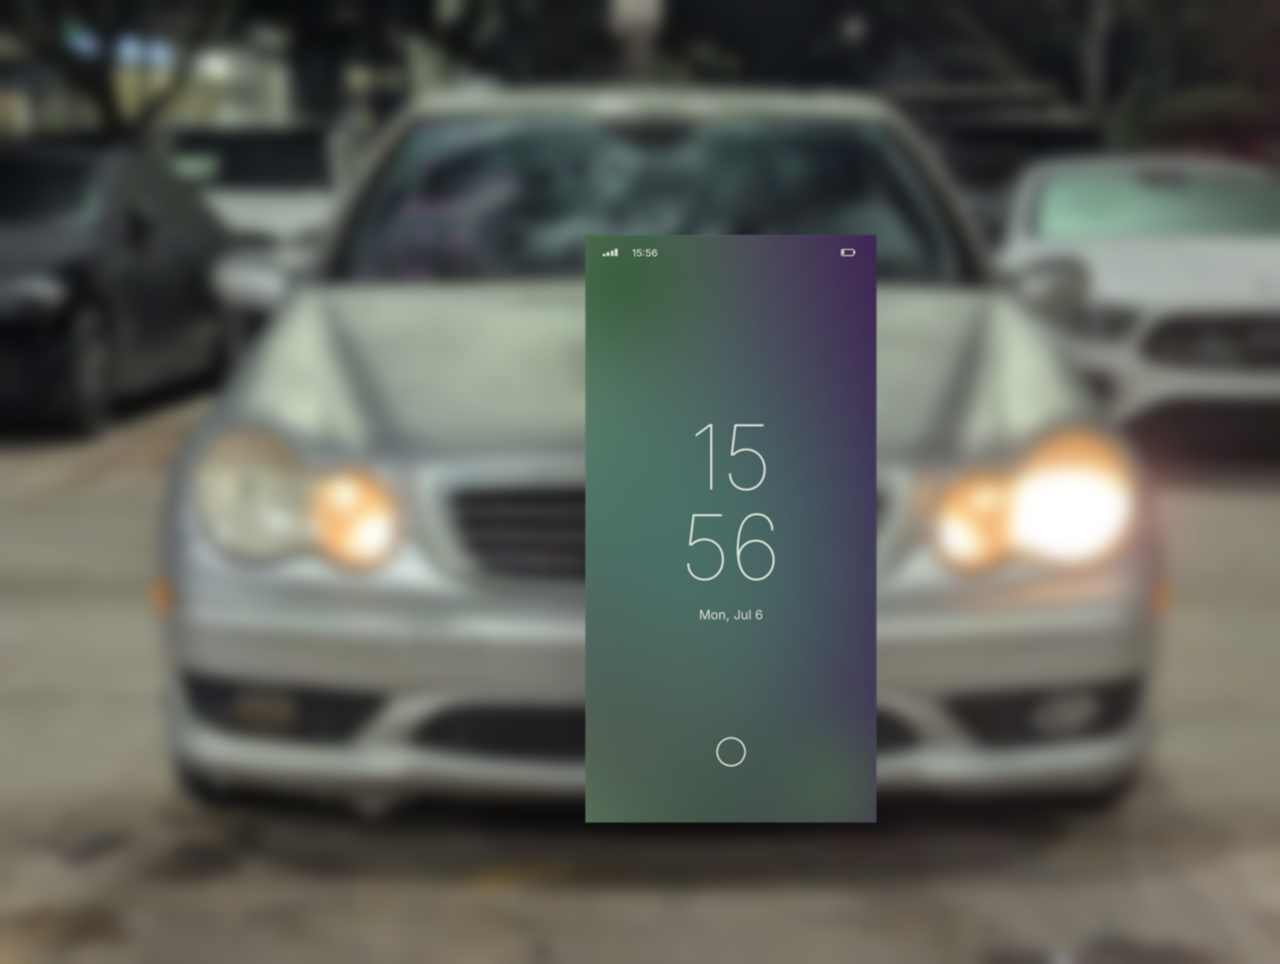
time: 15:56
